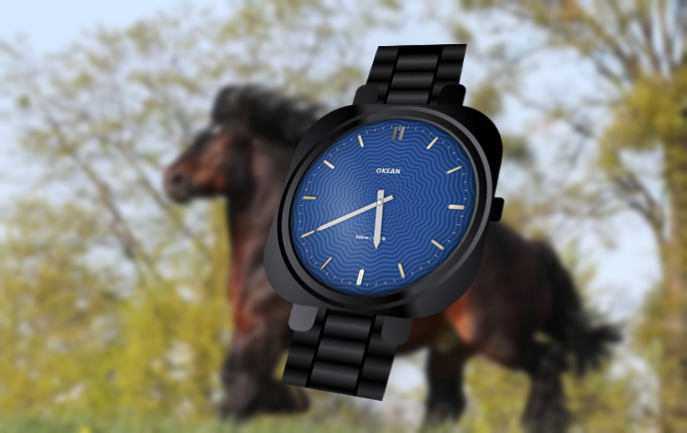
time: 5:40
